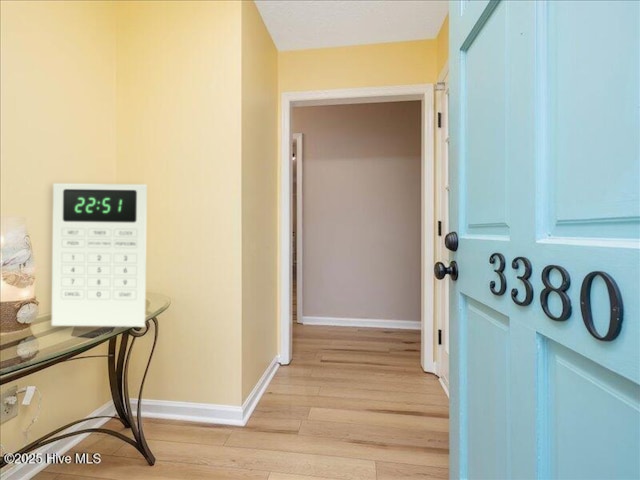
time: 22:51
